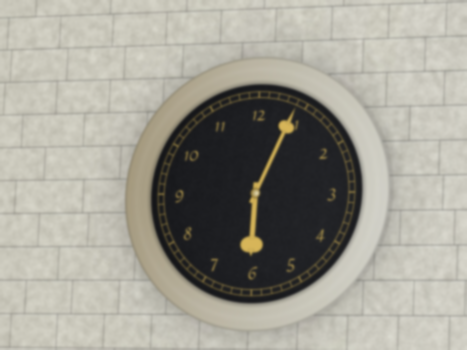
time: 6:04
